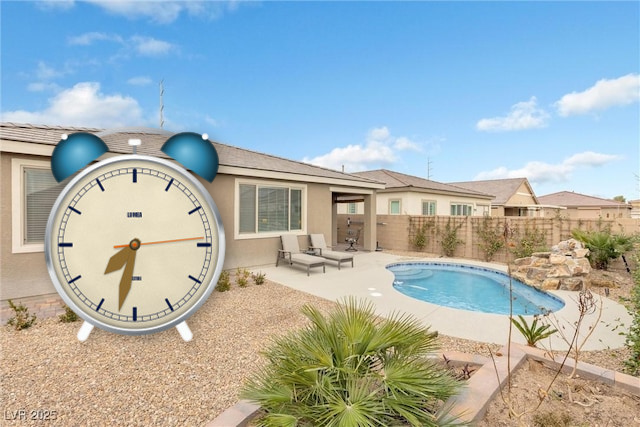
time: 7:32:14
